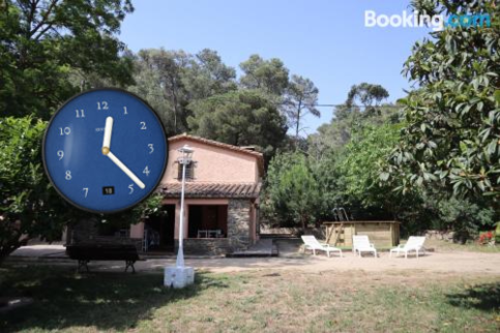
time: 12:23
